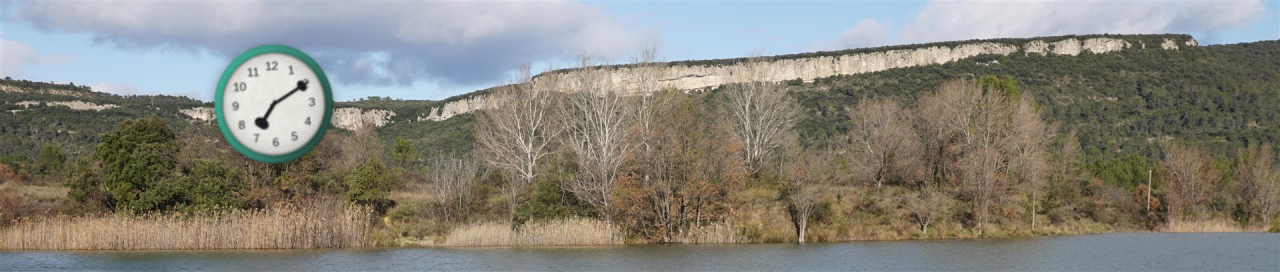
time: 7:10
